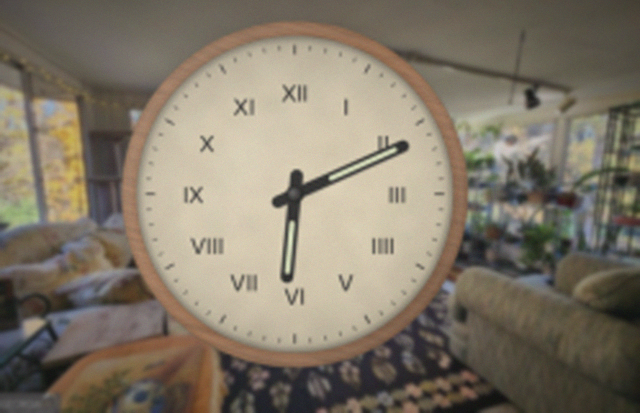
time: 6:11
